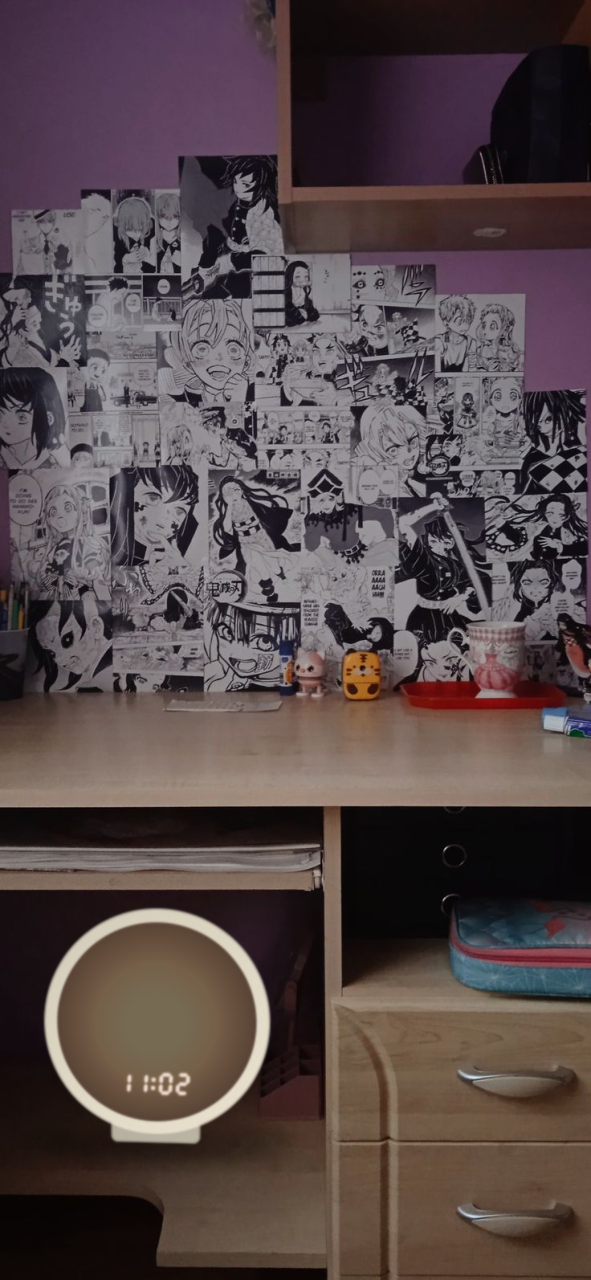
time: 11:02
